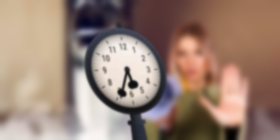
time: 5:34
